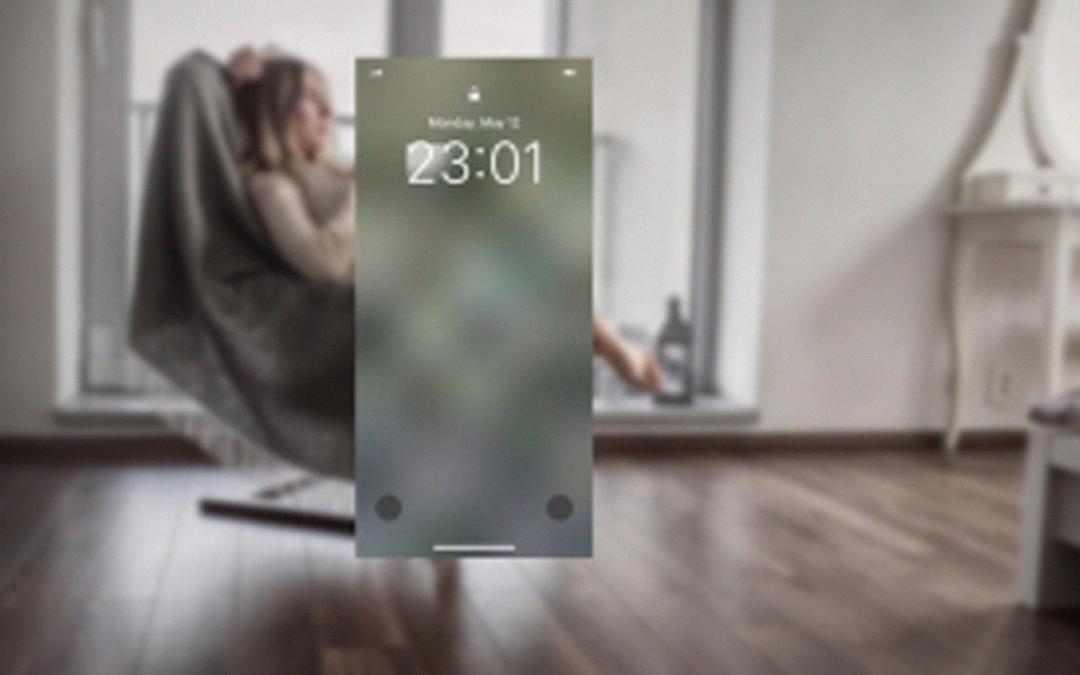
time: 23:01
